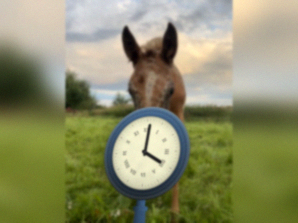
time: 4:01
